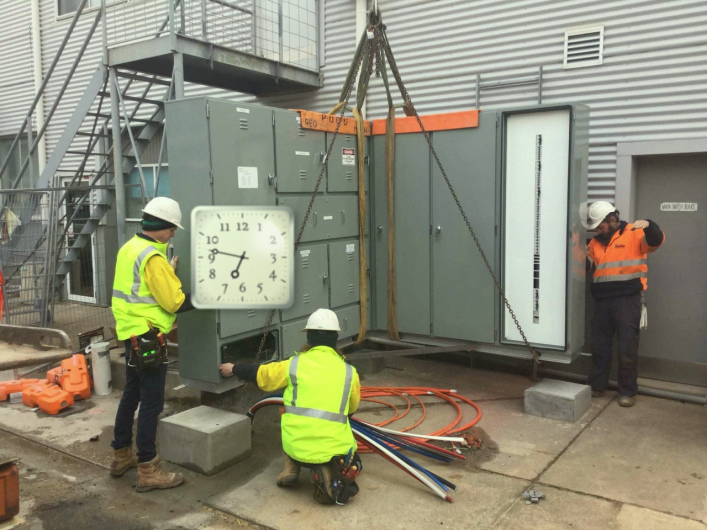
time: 6:47
